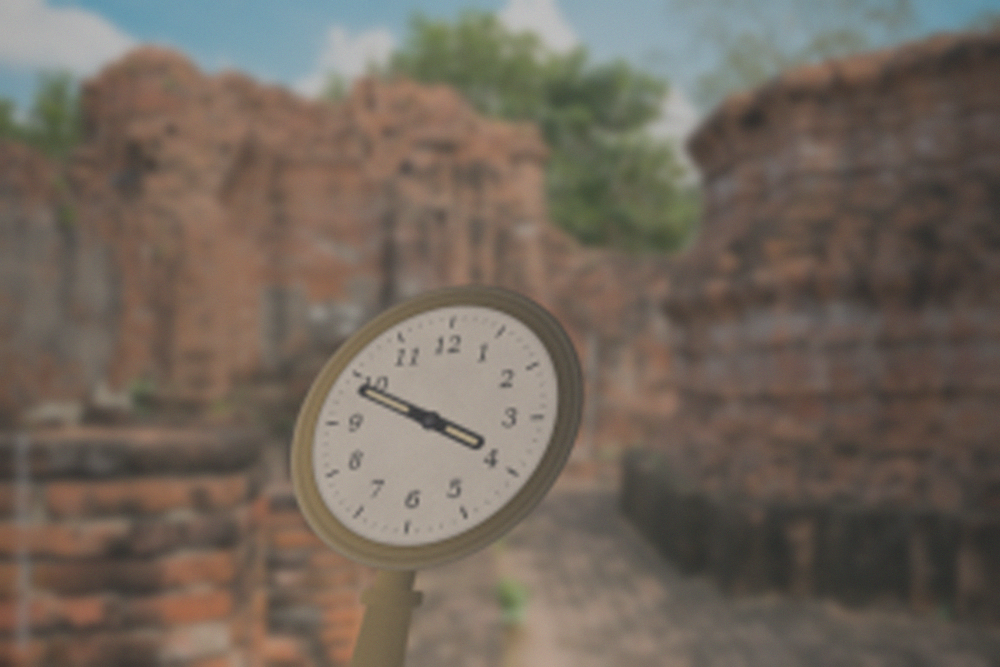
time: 3:49
